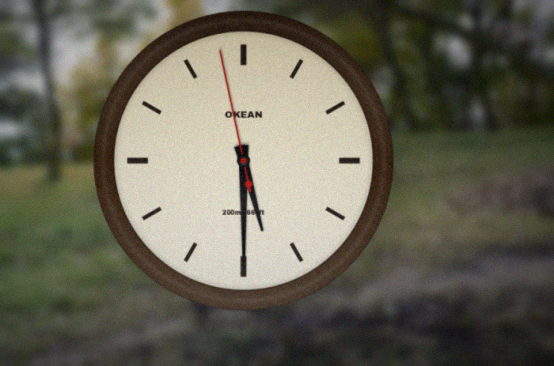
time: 5:29:58
